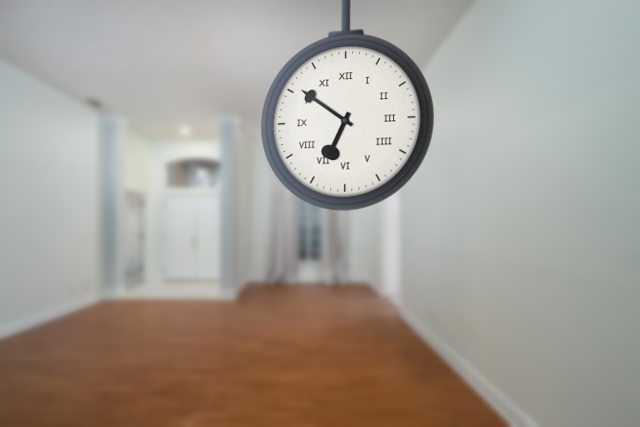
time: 6:51
